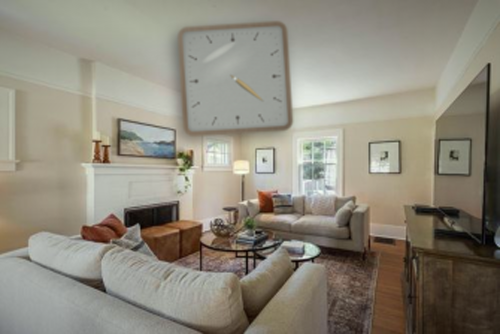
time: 4:22
